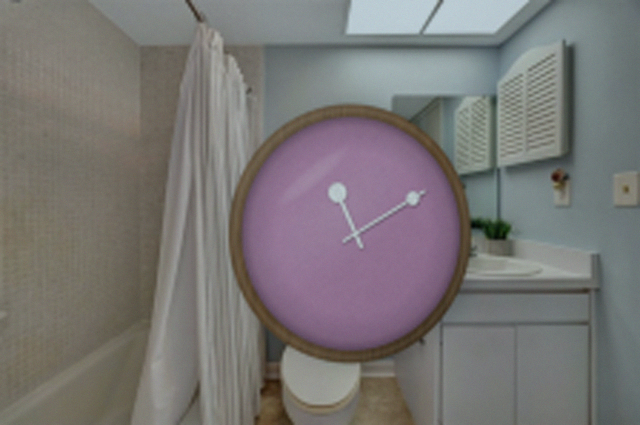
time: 11:10
